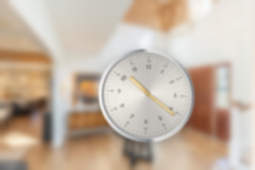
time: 10:21
